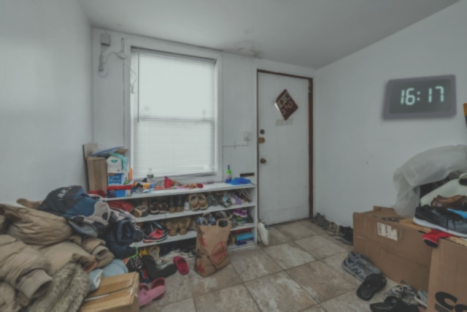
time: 16:17
